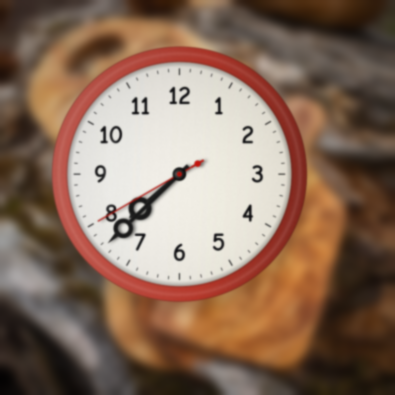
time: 7:37:40
